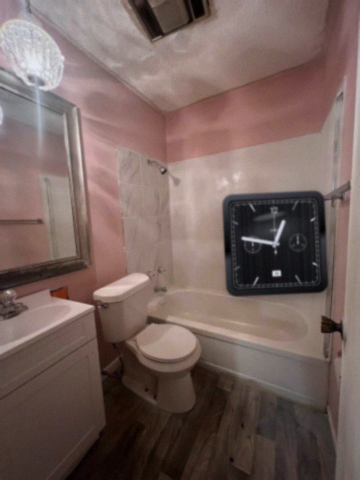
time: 12:47
